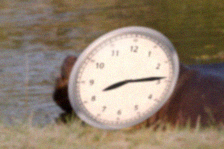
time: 8:14
